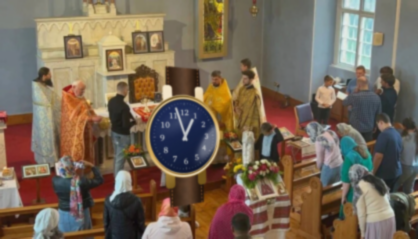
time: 12:57
